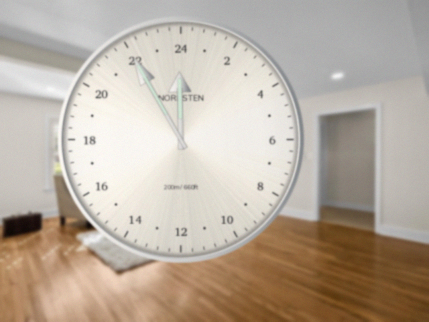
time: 23:55
